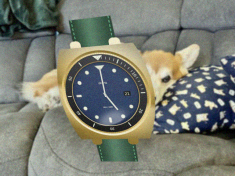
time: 5:00
